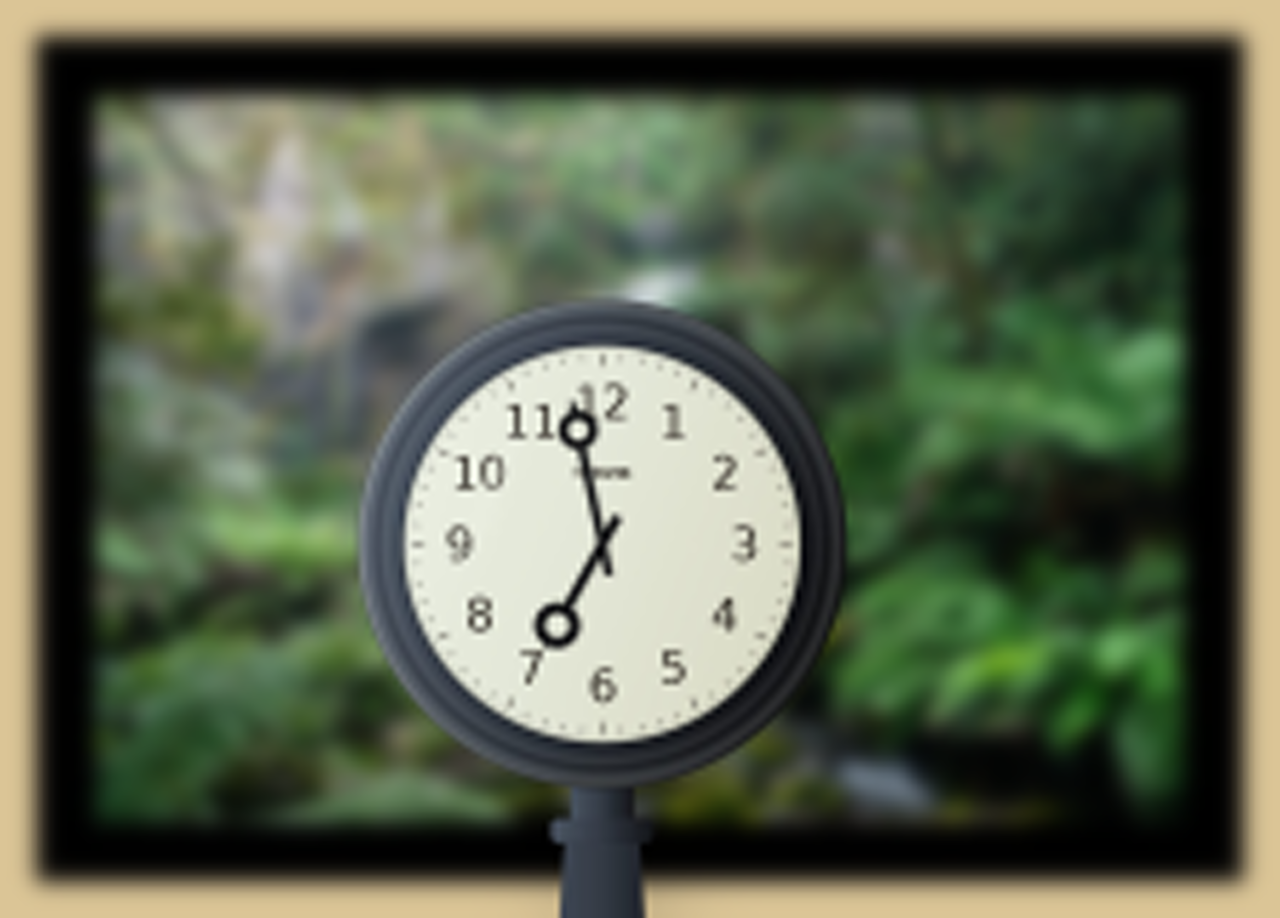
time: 6:58
